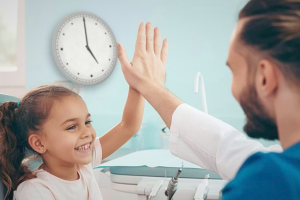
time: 5:00
